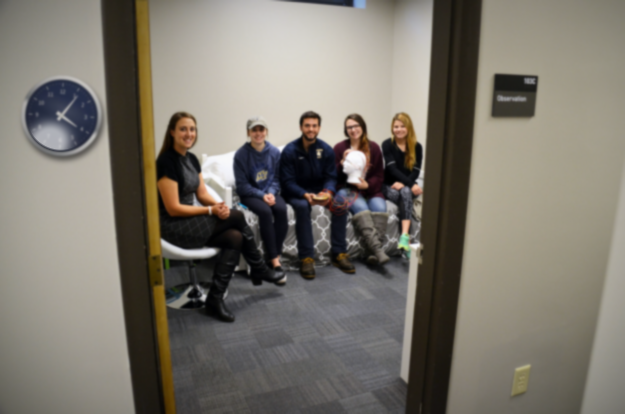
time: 4:06
